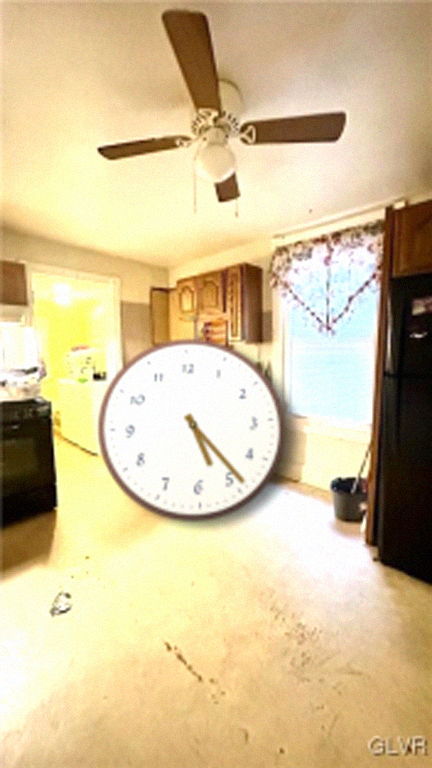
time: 5:24
